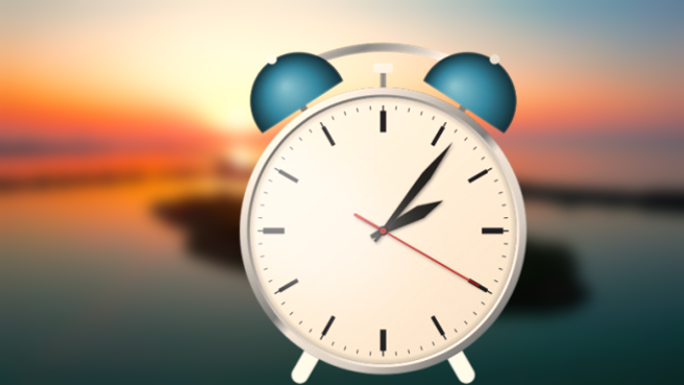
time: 2:06:20
